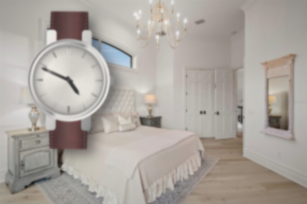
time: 4:49
